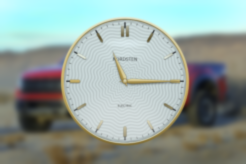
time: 11:15
